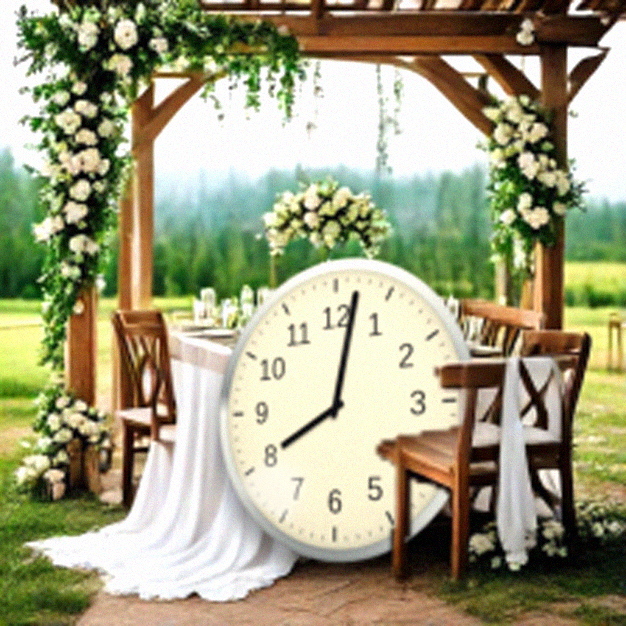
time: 8:02
